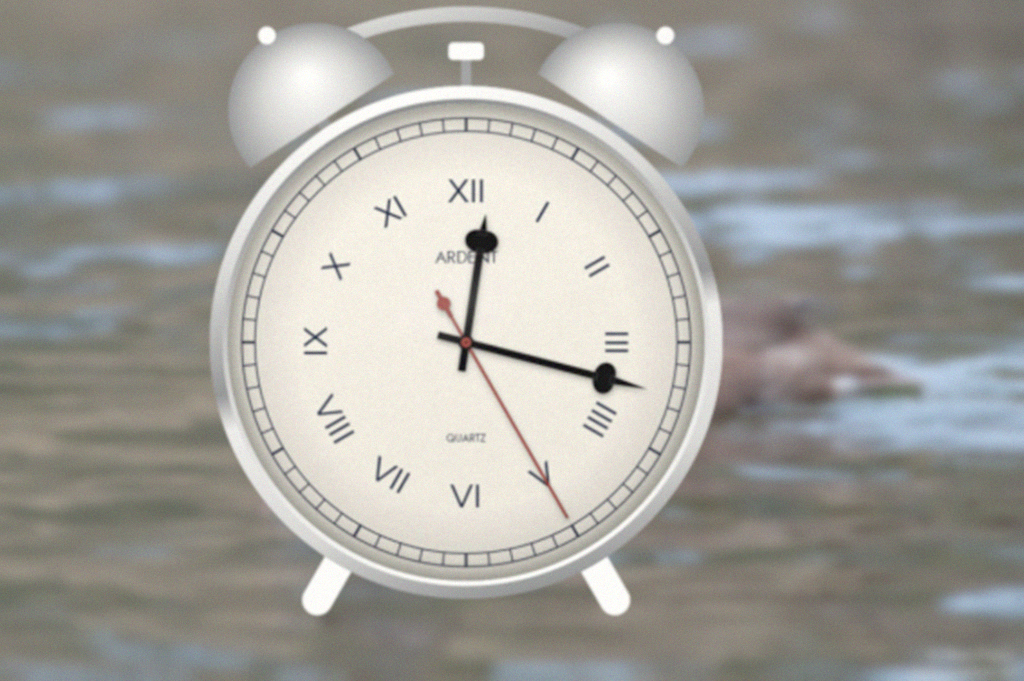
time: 12:17:25
